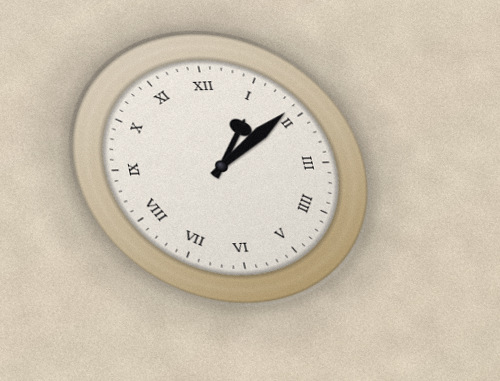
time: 1:09
